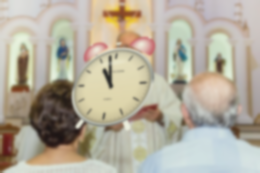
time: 10:58
